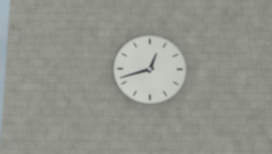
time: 12:42
